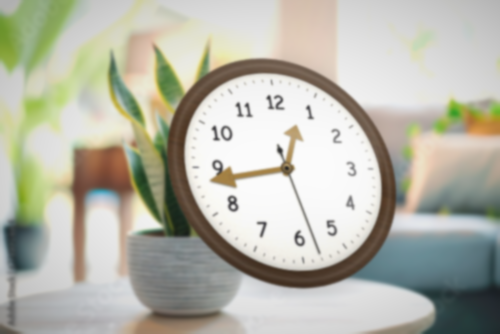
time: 12:43:28
